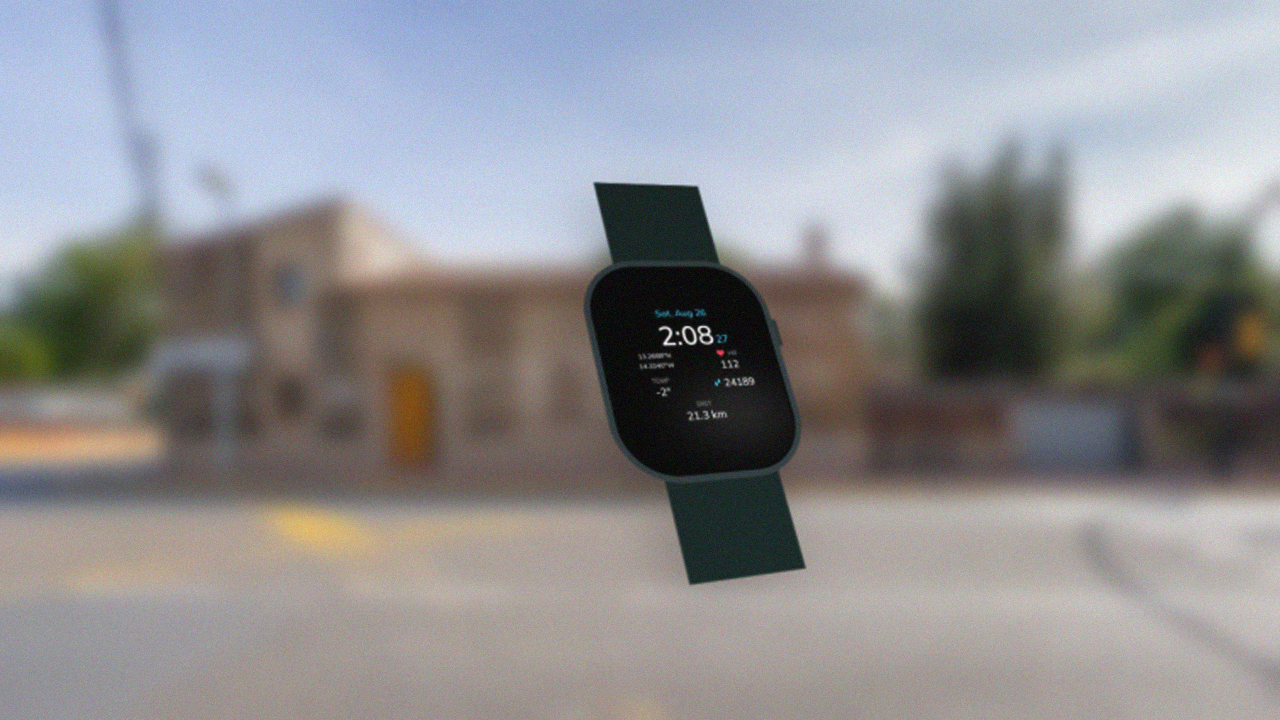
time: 2:08
